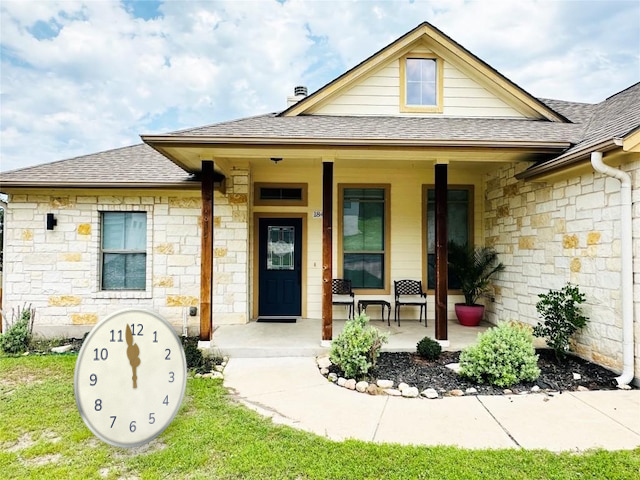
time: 11:58
